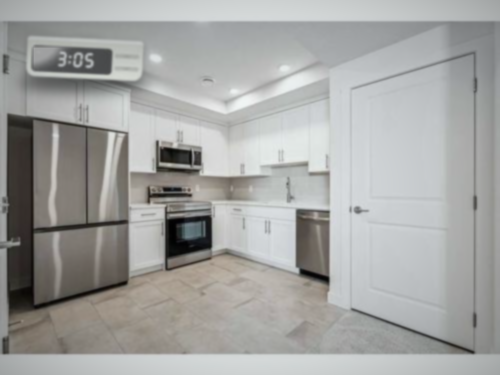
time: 3:05
